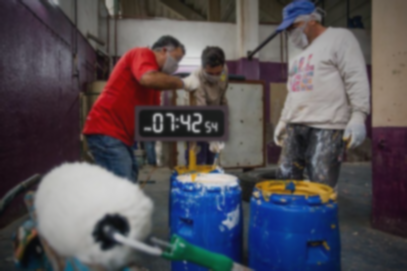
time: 7:42
